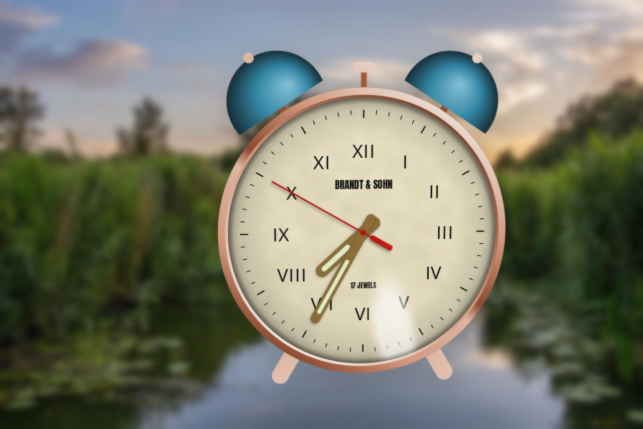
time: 7:34:50
